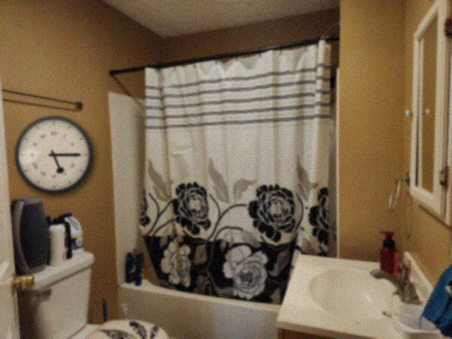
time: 5:15
